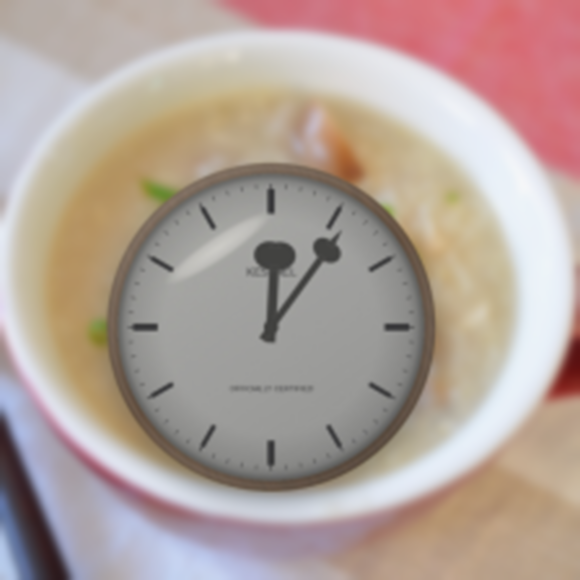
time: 12:06
